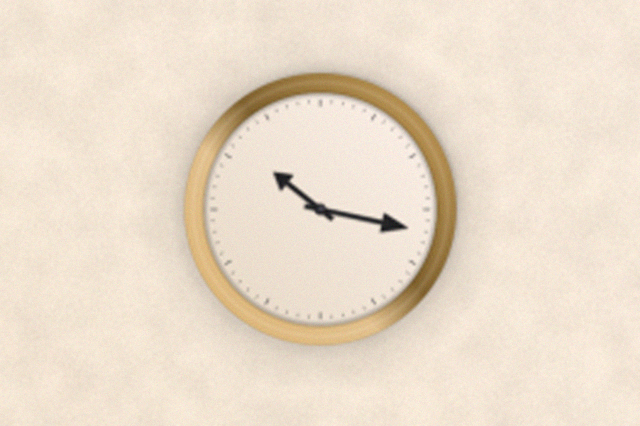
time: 10:17
